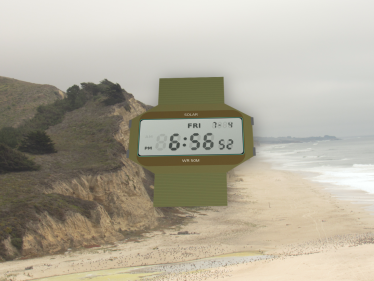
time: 6:56:52
